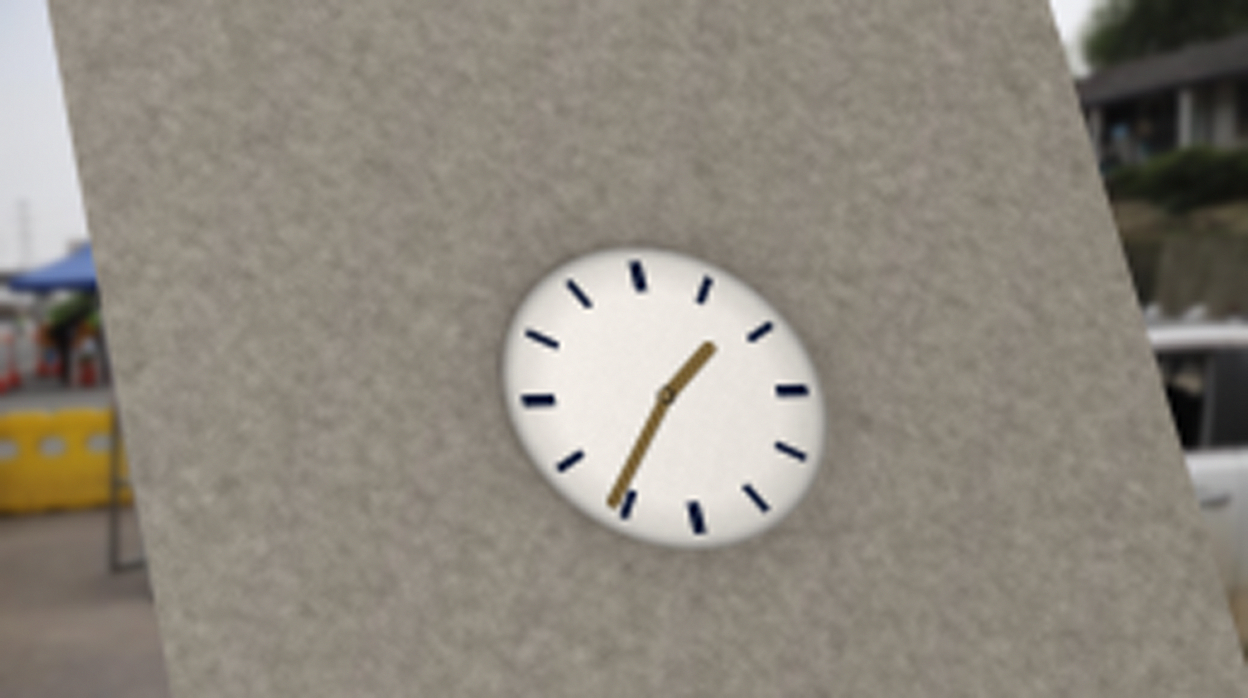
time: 1:36
